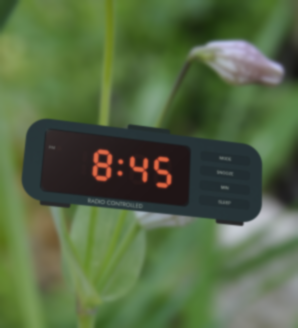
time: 8:45
